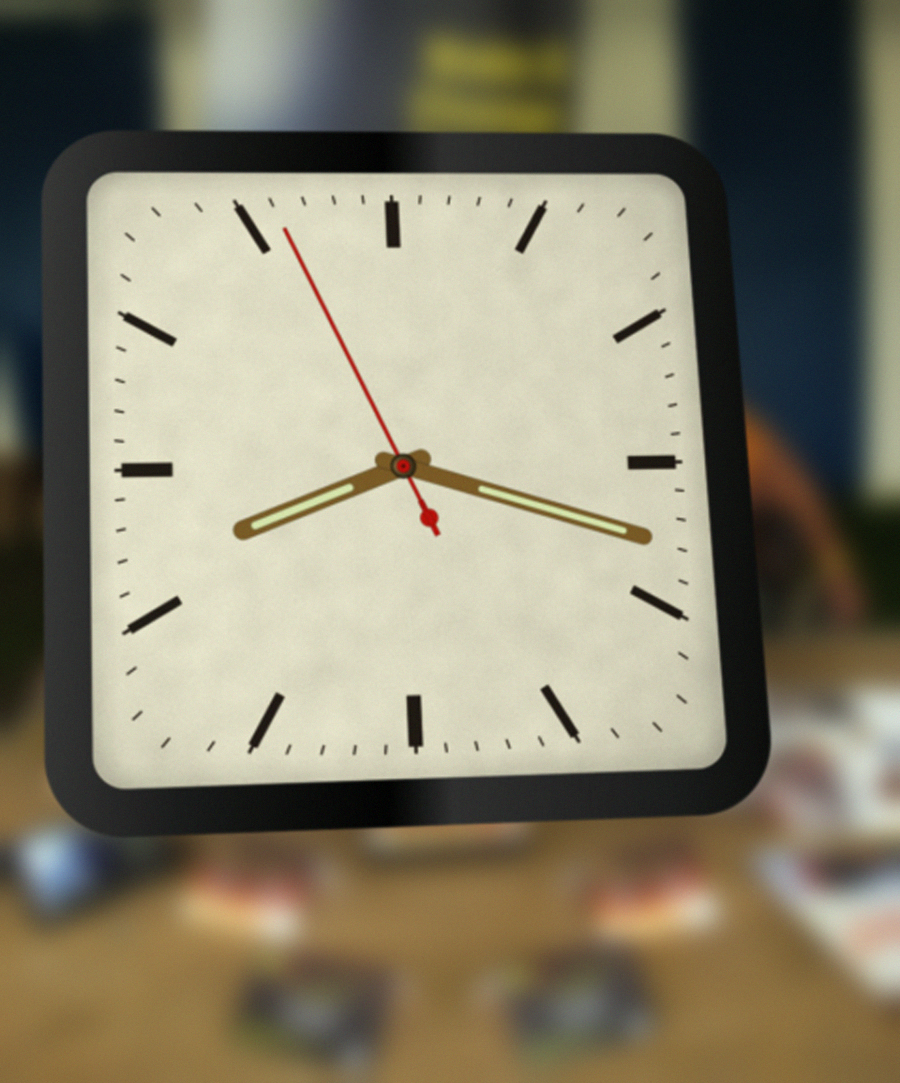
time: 8:17:56
